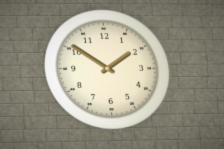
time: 1:51
